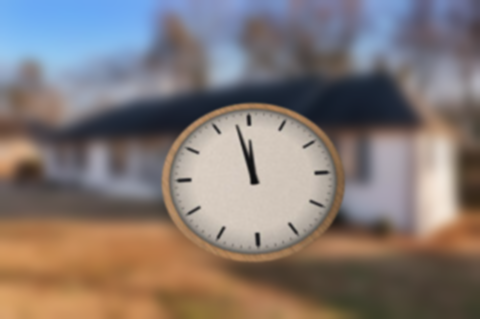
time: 11:58
